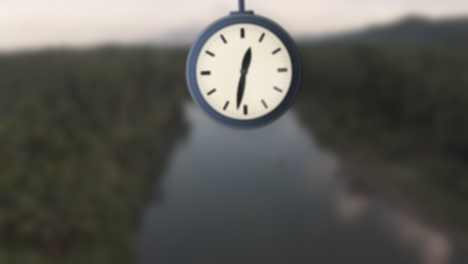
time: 12:32
